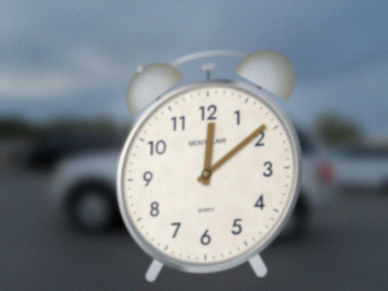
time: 12:09
